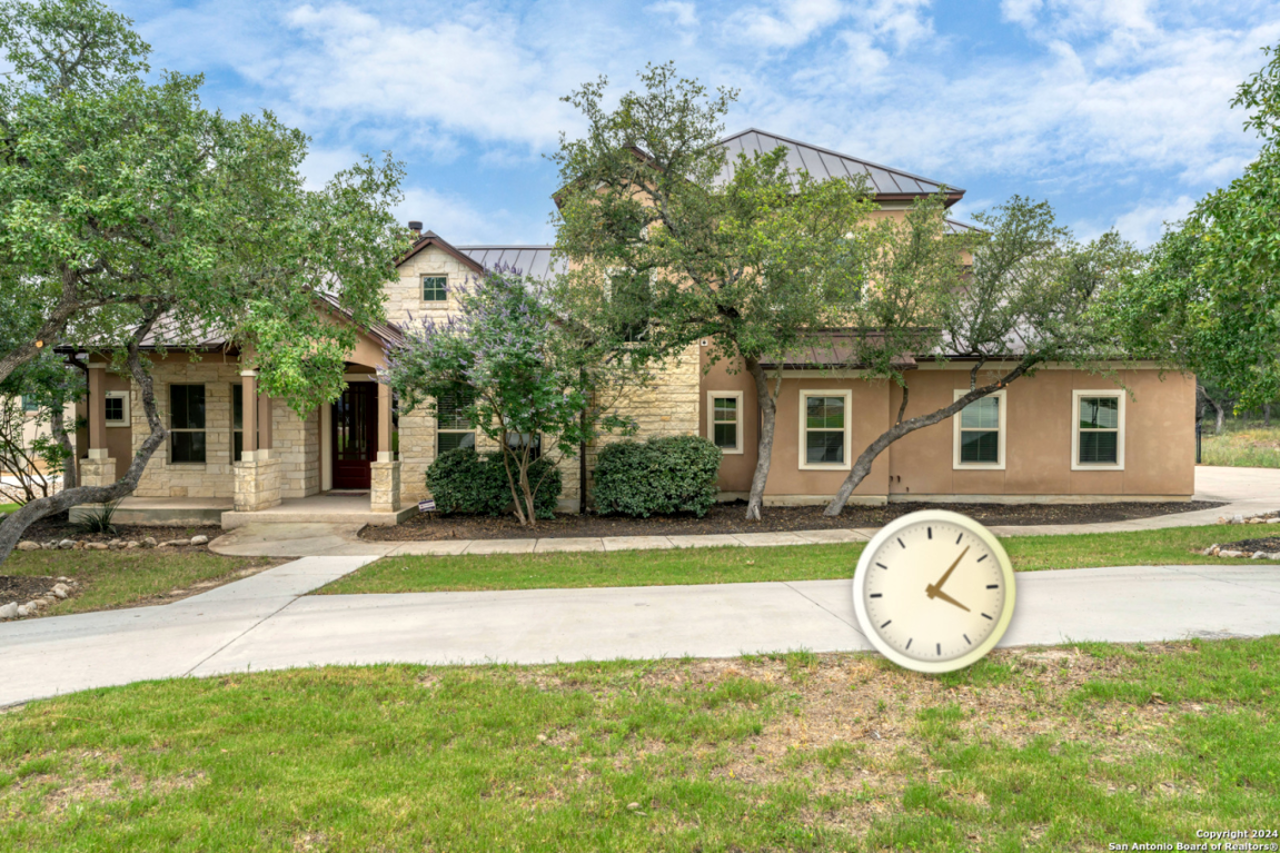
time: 4:07
